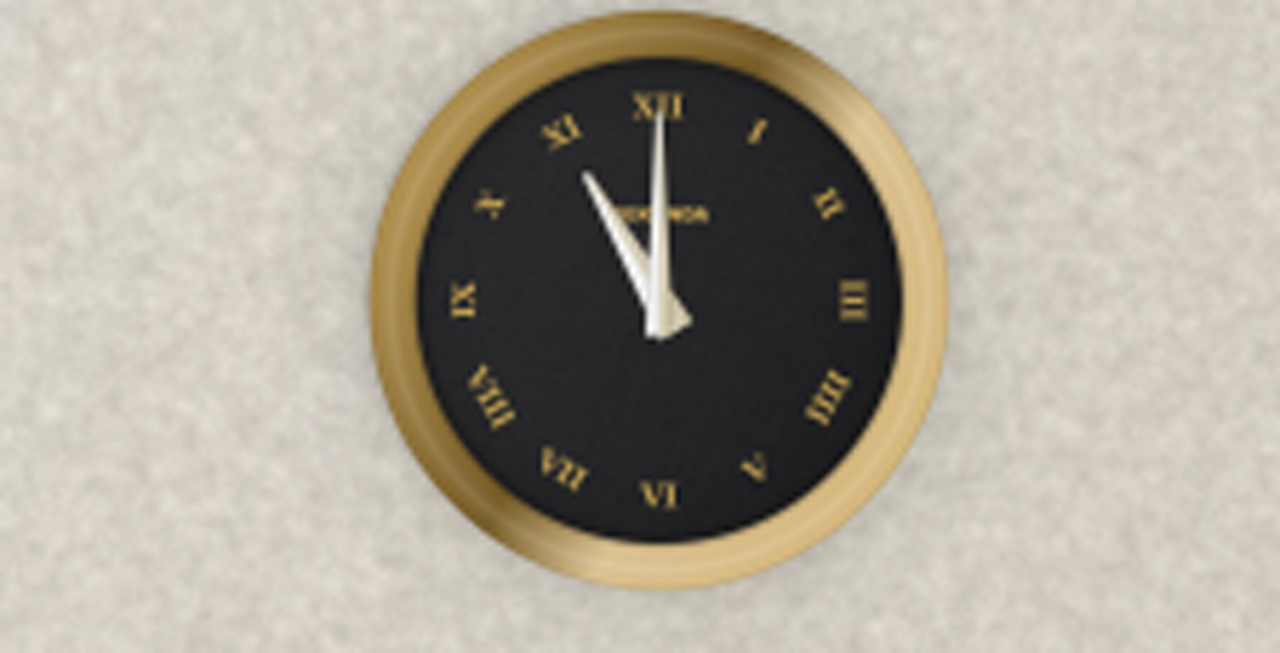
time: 11:00
